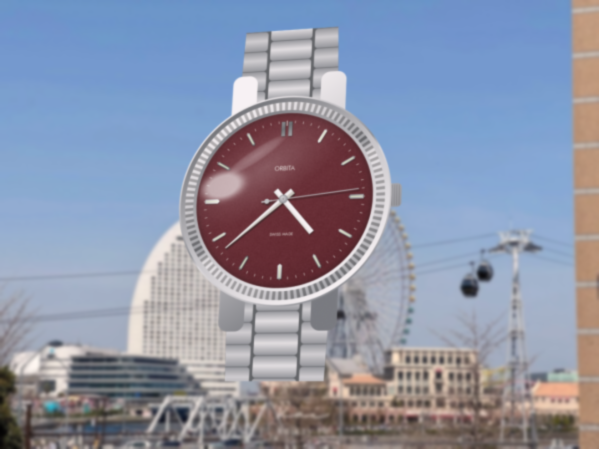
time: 4:38:14
